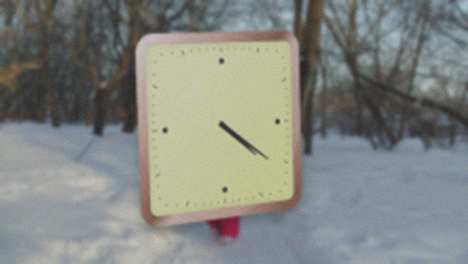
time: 4:21
